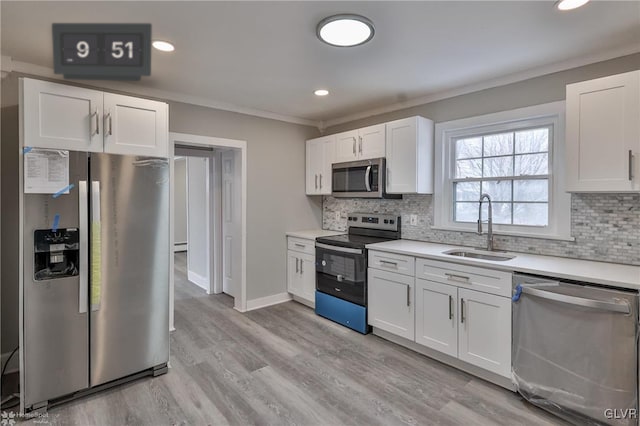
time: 9:51
